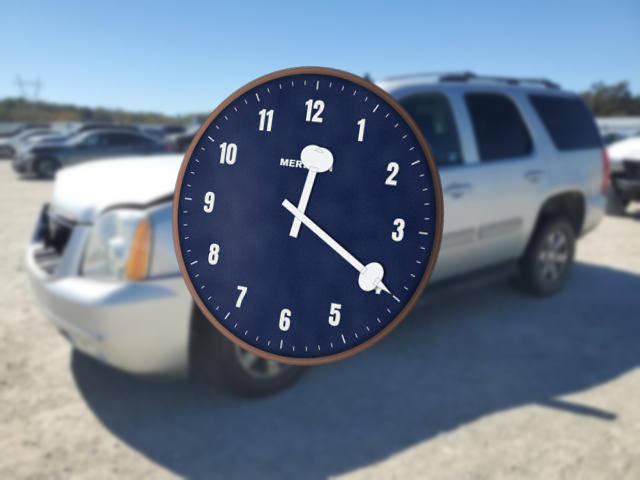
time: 12:20
